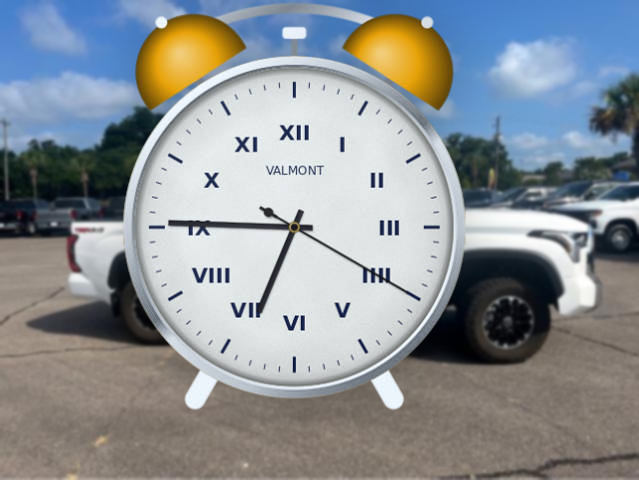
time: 6:45:20
